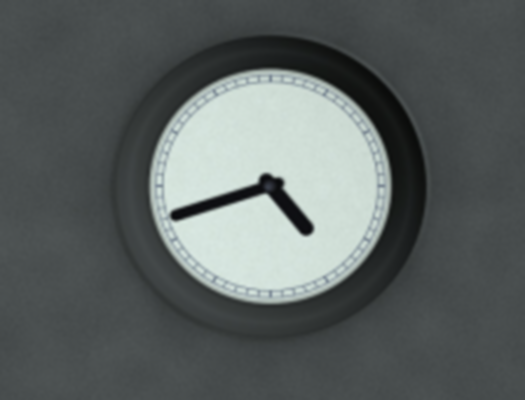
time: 4:42
